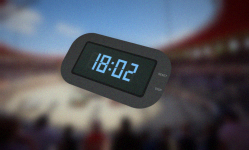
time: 18:02
